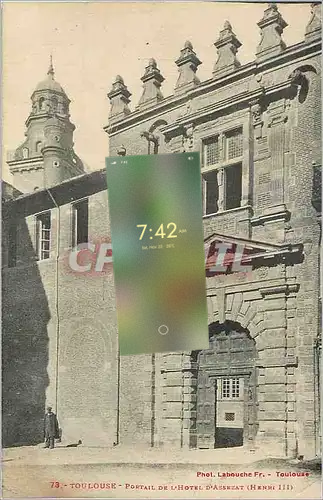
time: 7:42
